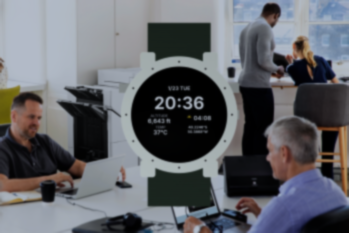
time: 20:36
